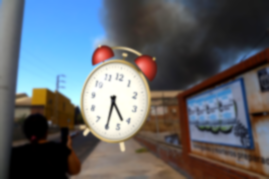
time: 4:30
